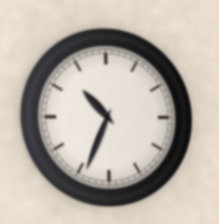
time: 10:34
